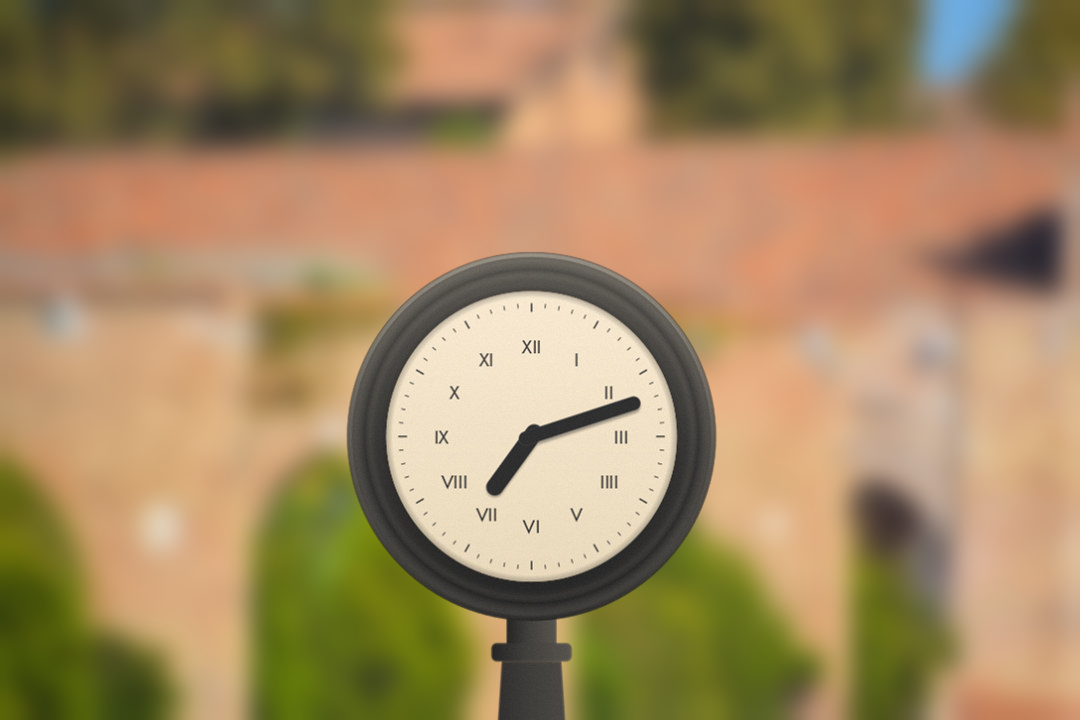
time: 7:12
